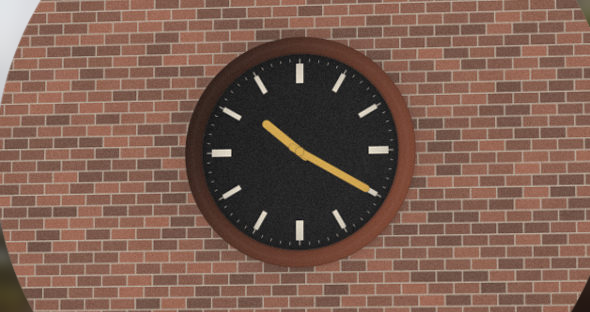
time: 10:20
